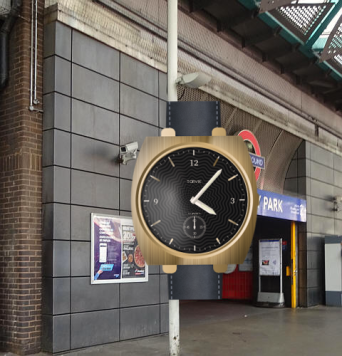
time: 4:07
